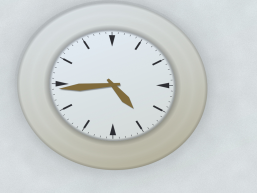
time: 4:44
